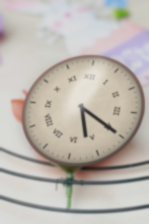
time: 5:20
